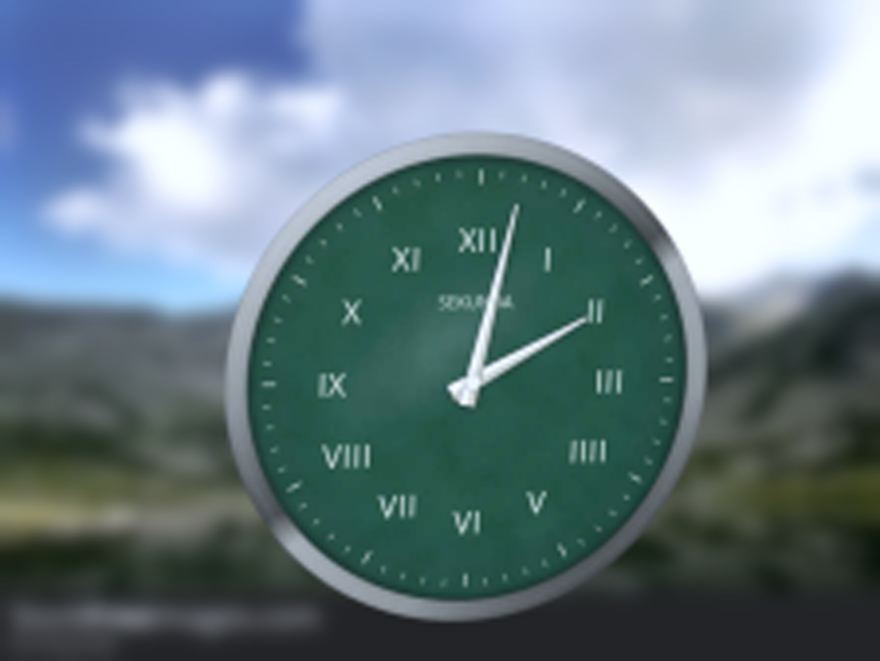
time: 2:02
